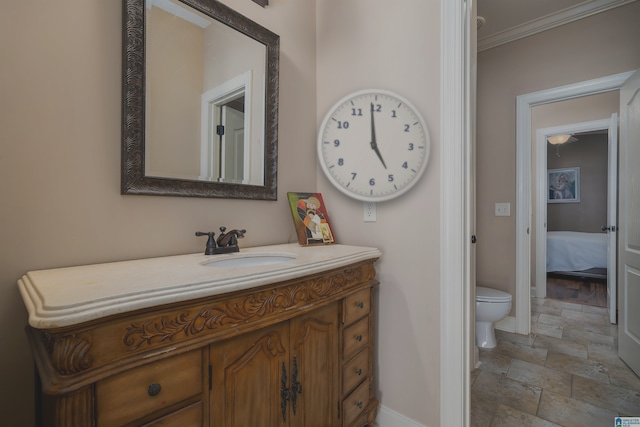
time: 4:59
